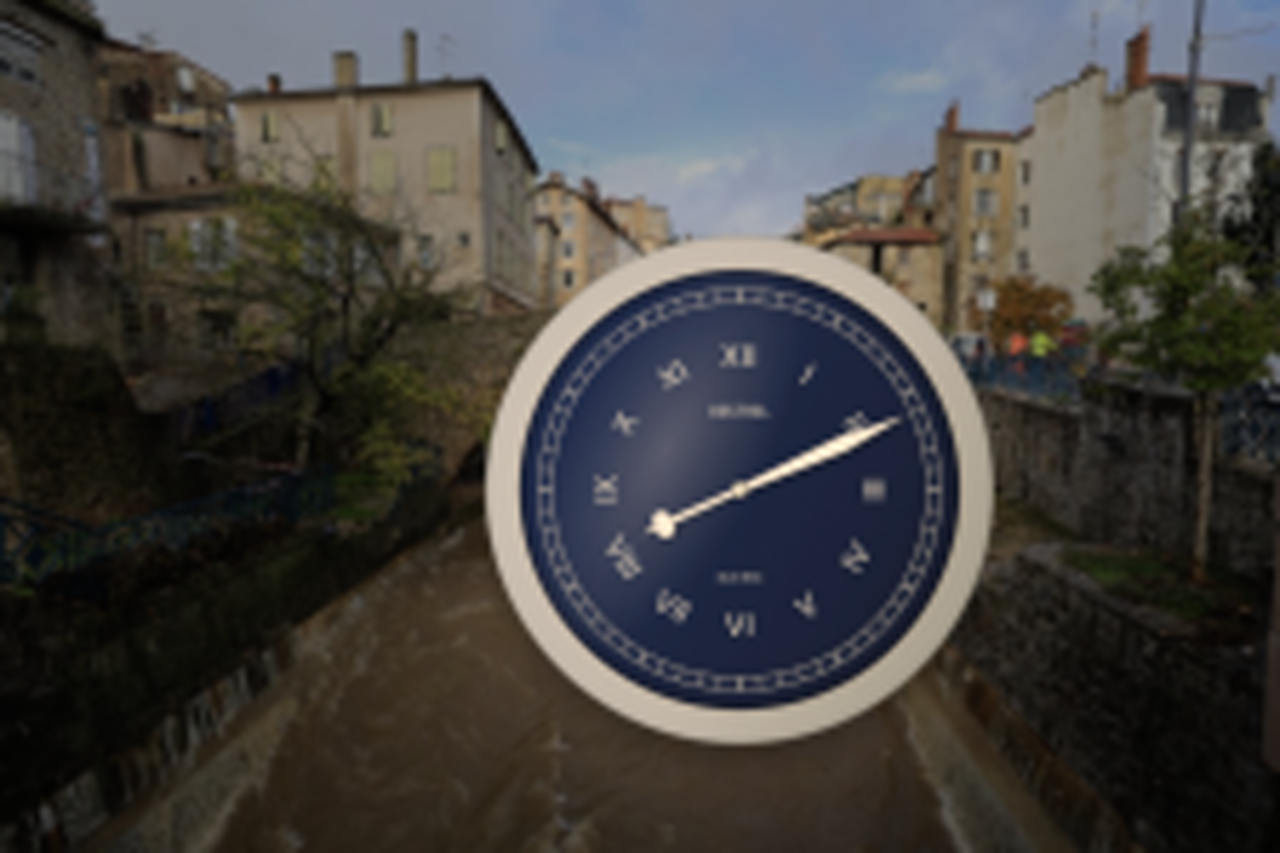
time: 8:11
